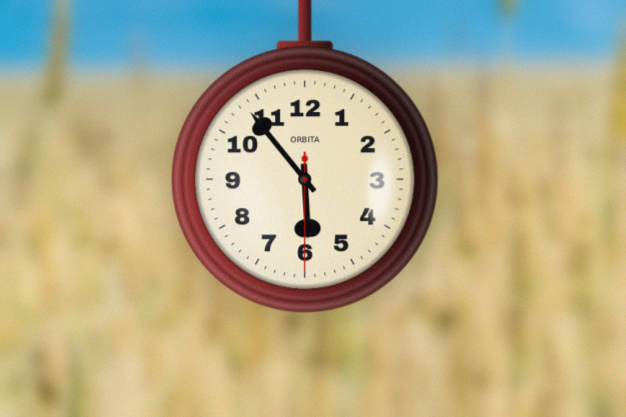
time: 5:53:30
